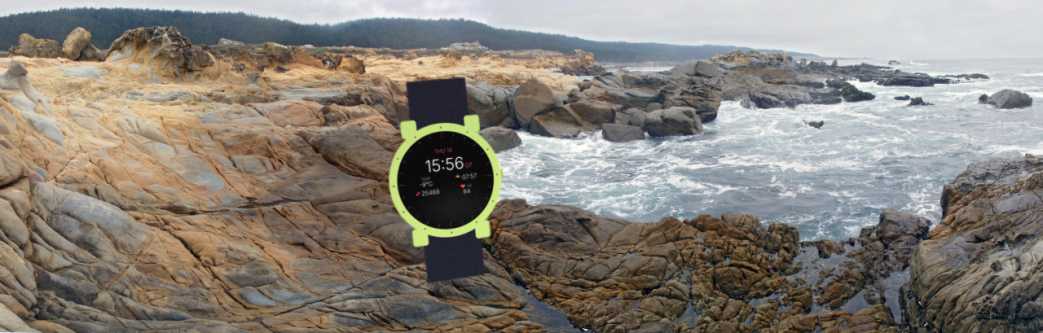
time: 15:56
